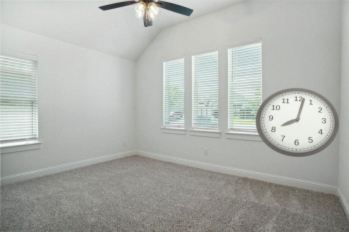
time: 8:02
